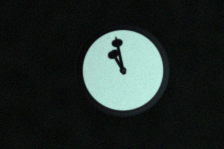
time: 10:58
